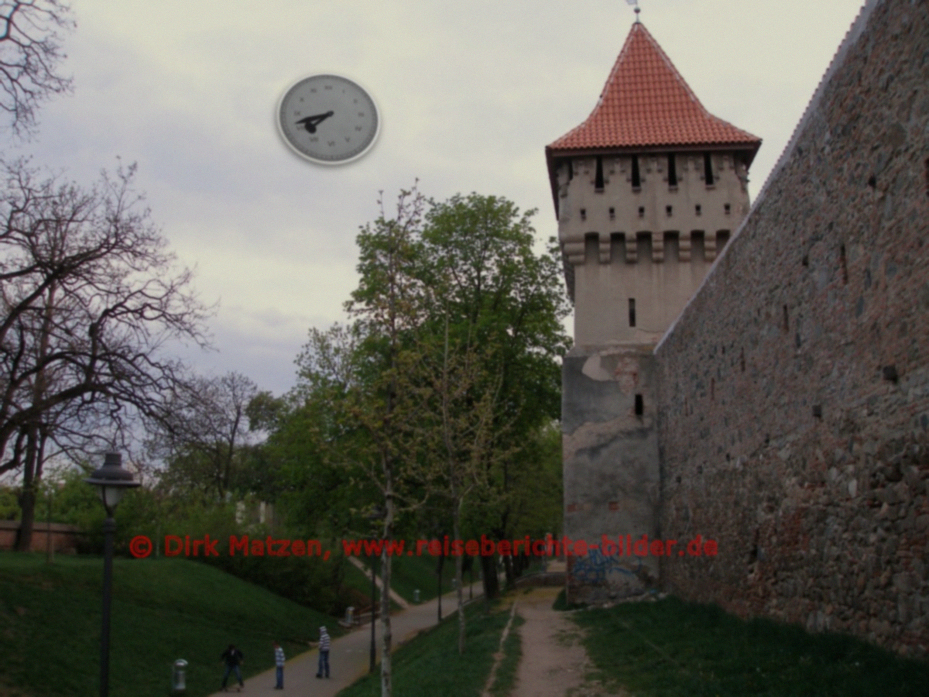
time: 7:42
